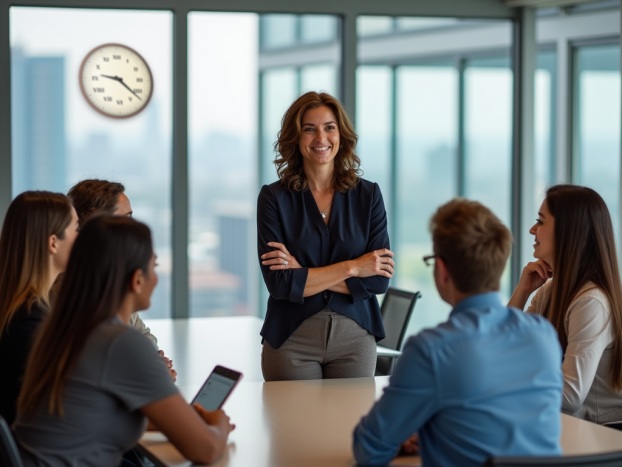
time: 9:22
